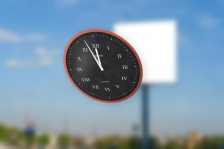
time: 11:57
